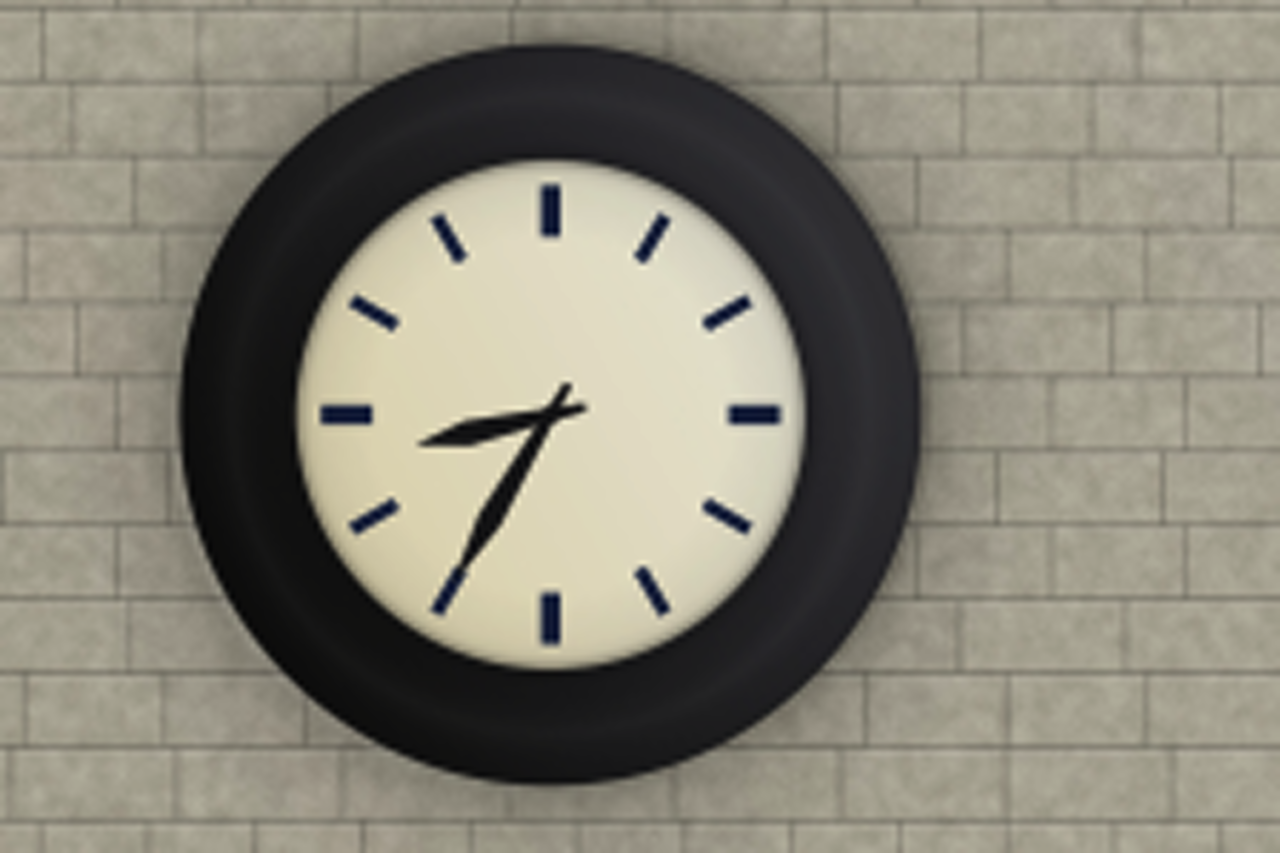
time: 8:35
